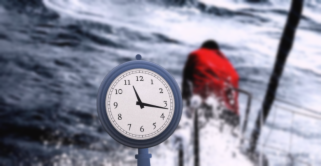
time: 11:17
